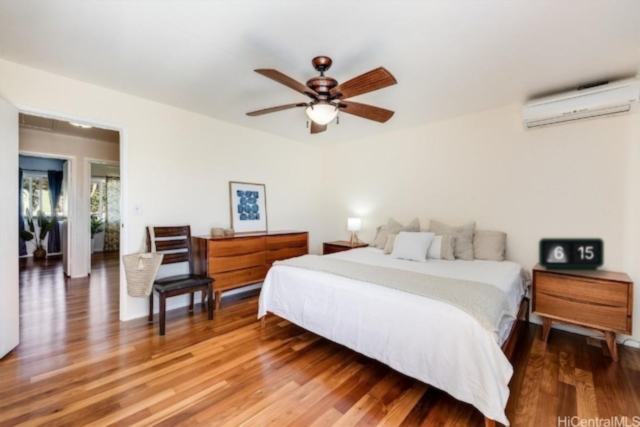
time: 6:15
